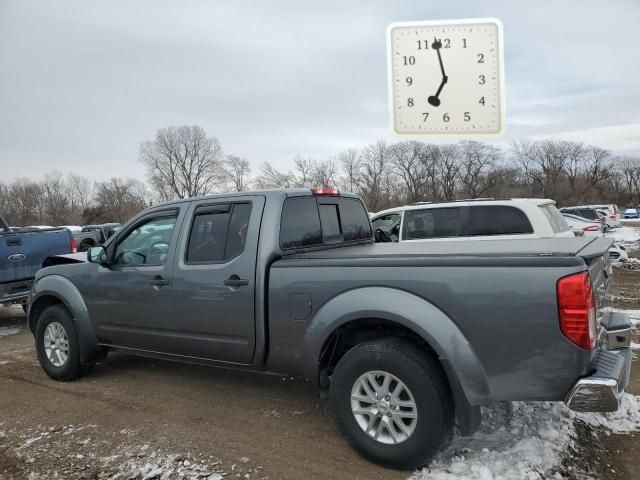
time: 6:58
